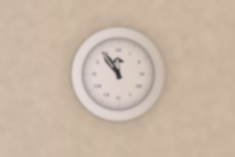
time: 11:54
